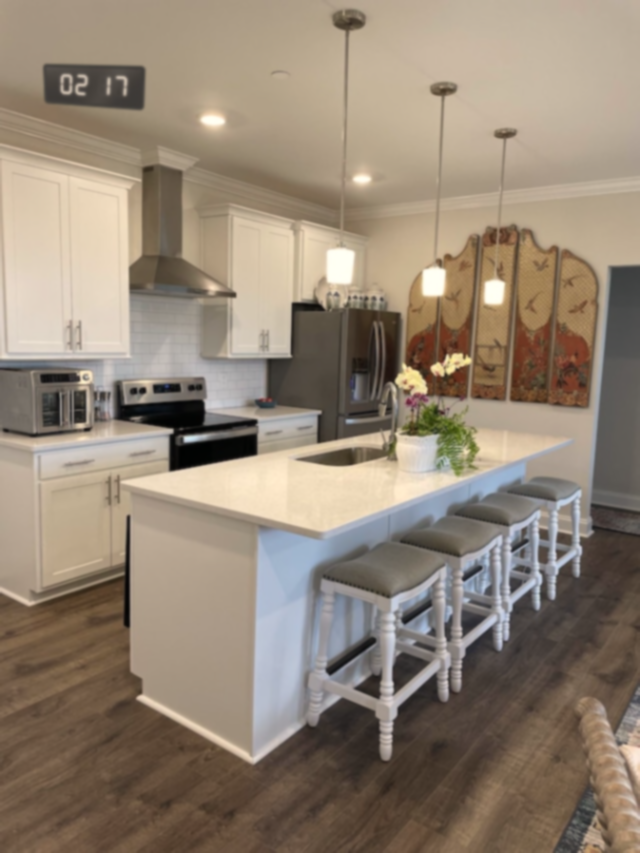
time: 2:17
